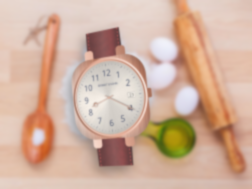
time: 8:20
